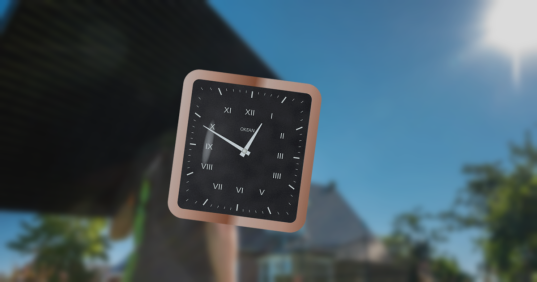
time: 12:49
